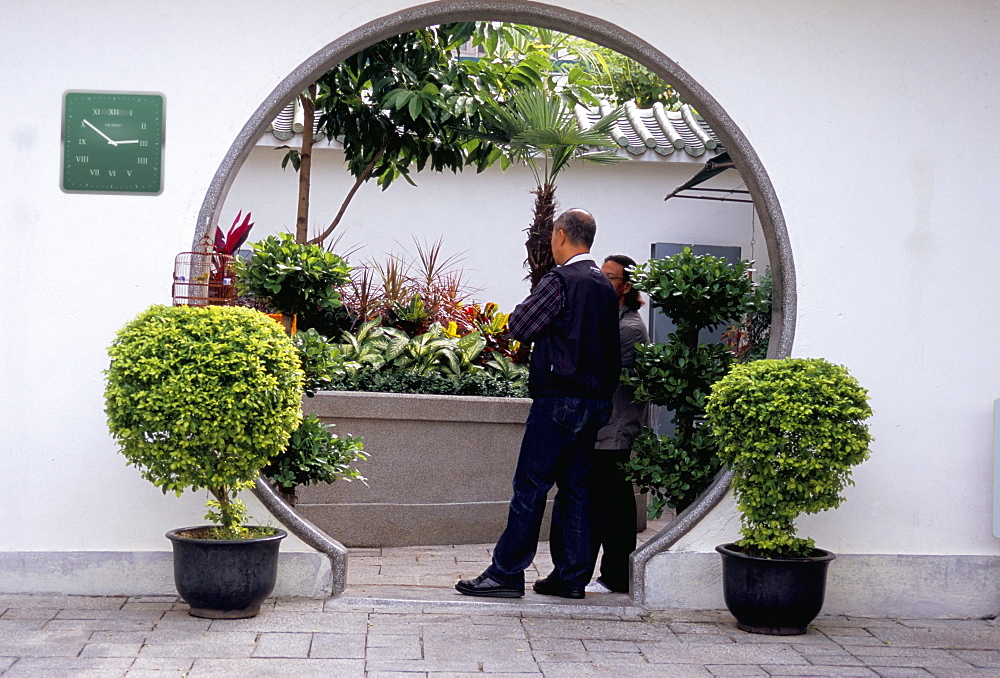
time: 2:51
